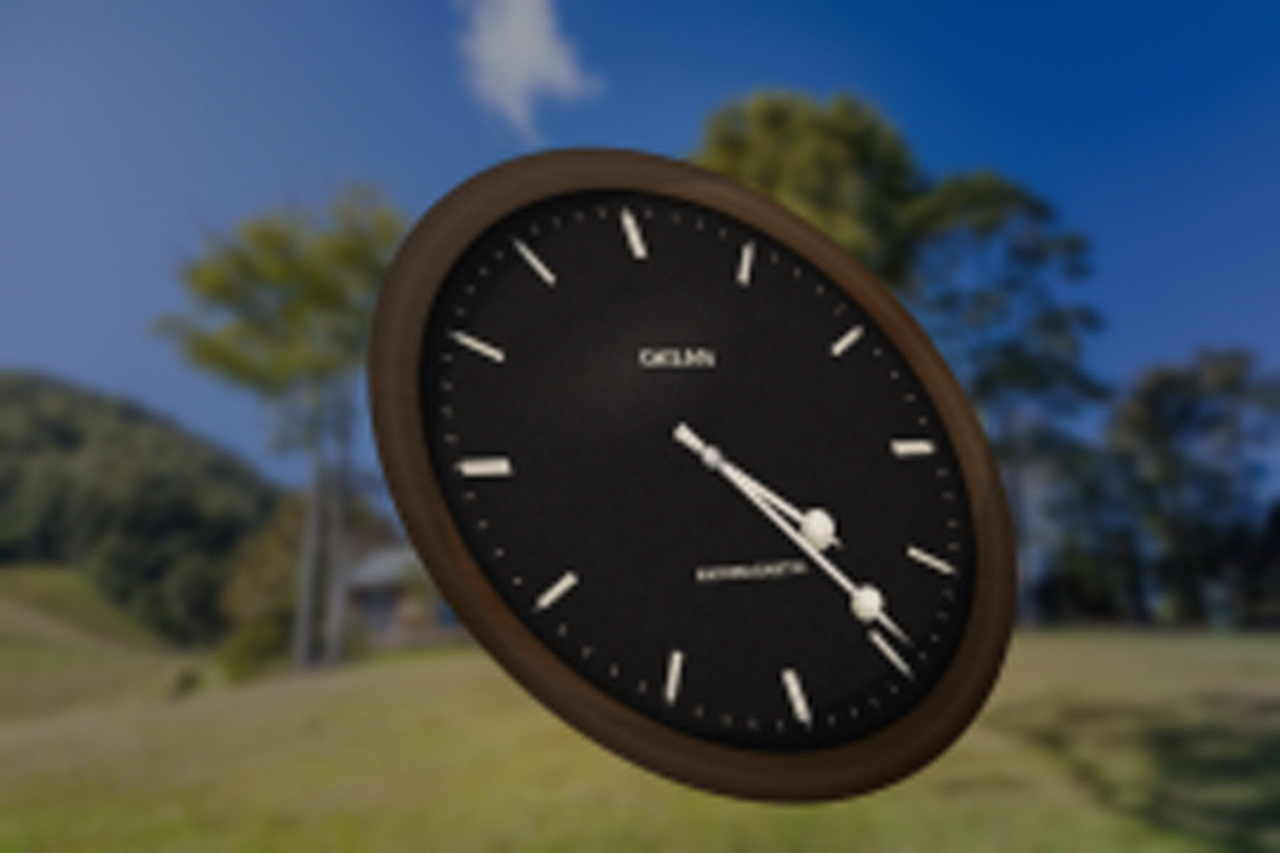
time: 4:24
